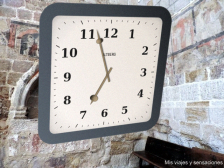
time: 6:57
